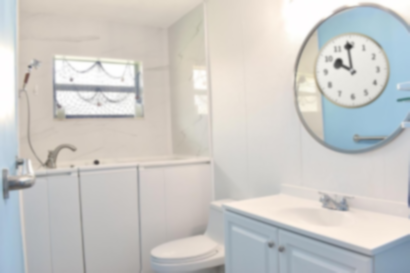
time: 9:59
